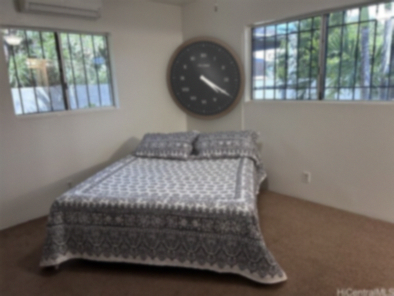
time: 4:20
